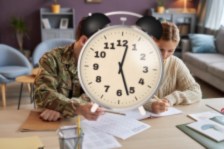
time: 12:27
